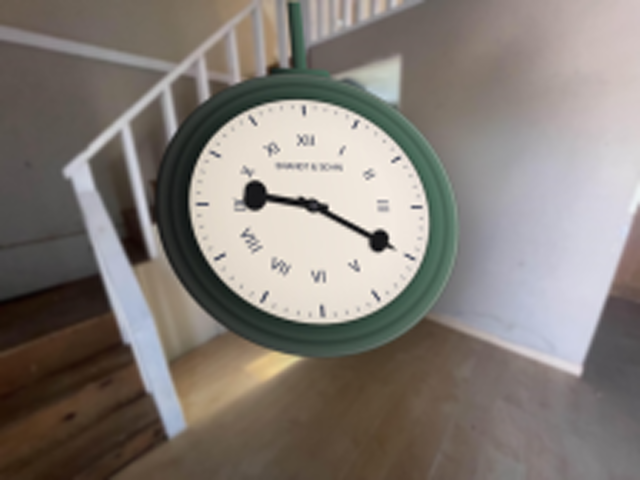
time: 9:20
